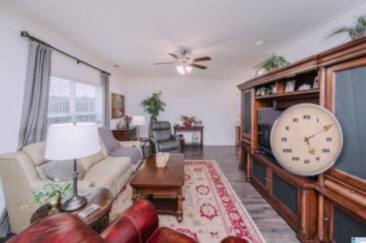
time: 5:10
